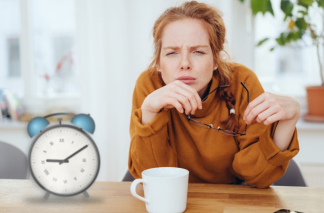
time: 9:10
